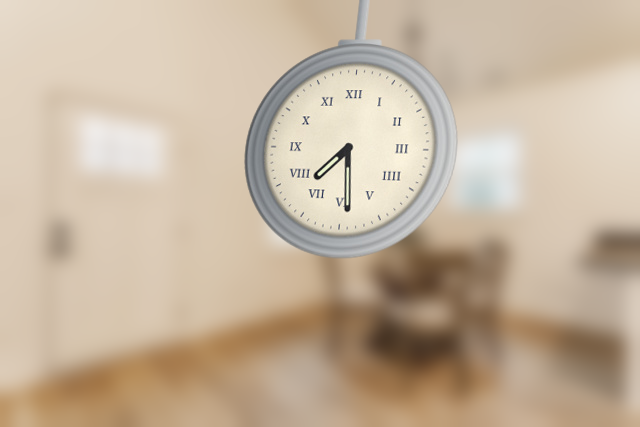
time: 7:29
